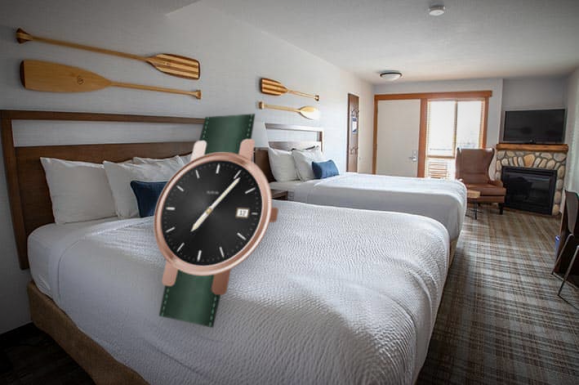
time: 7:06
